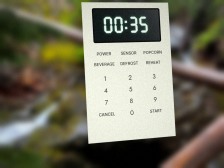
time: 0:35
